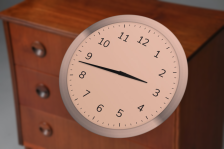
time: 2:43
